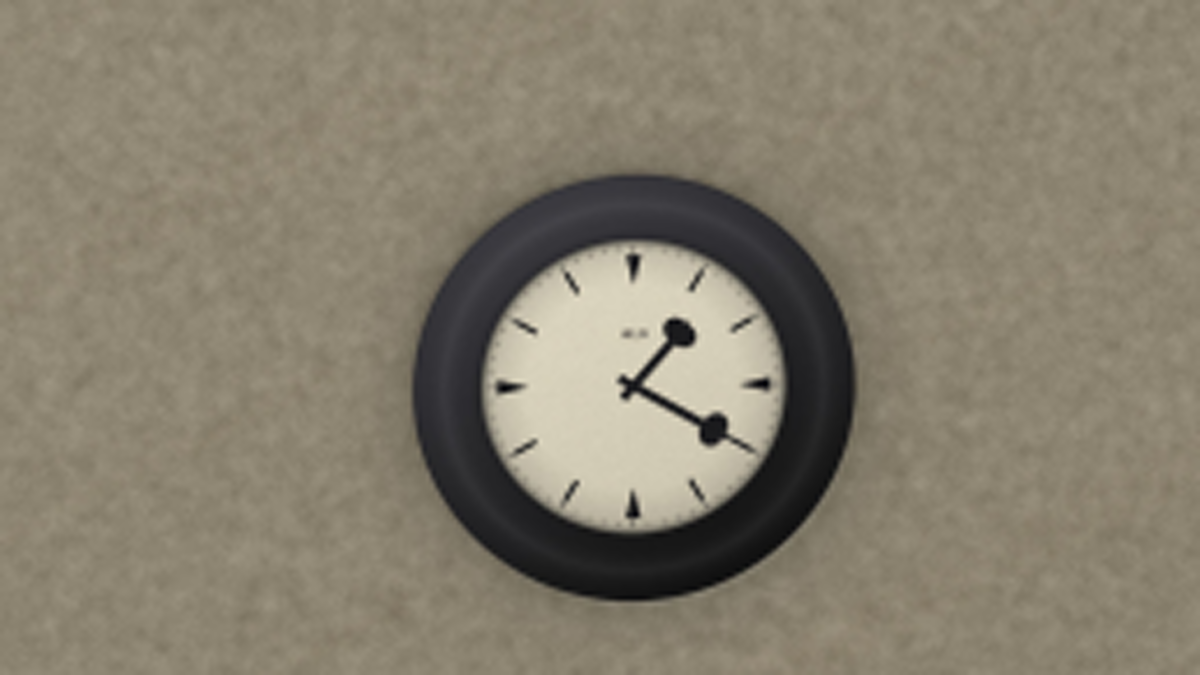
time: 1:20
